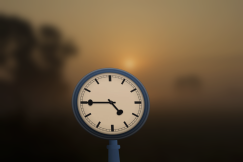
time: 4:45
